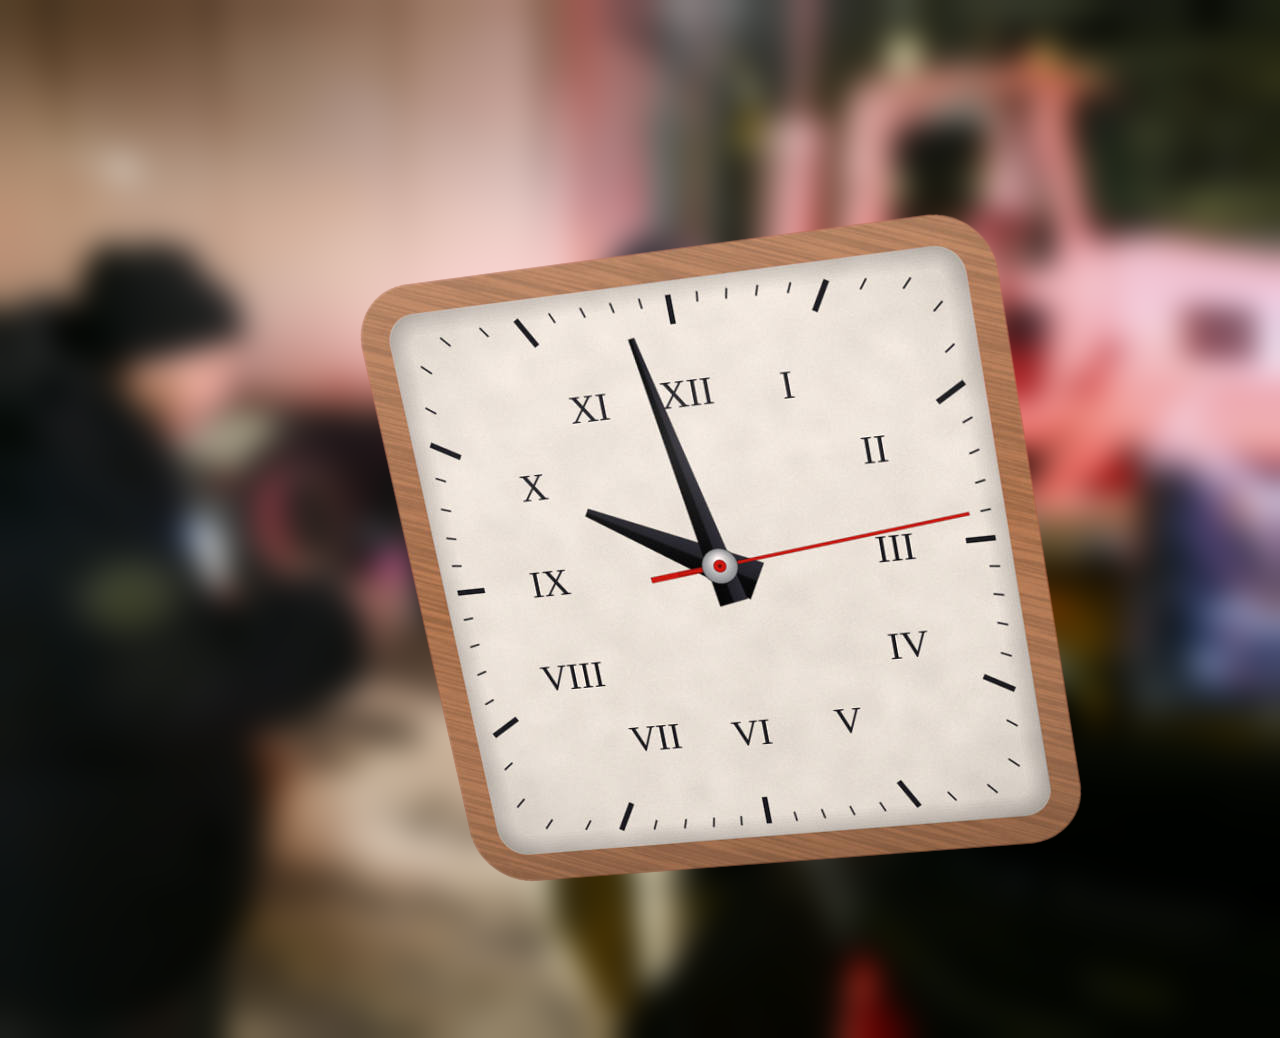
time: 9:58:14
